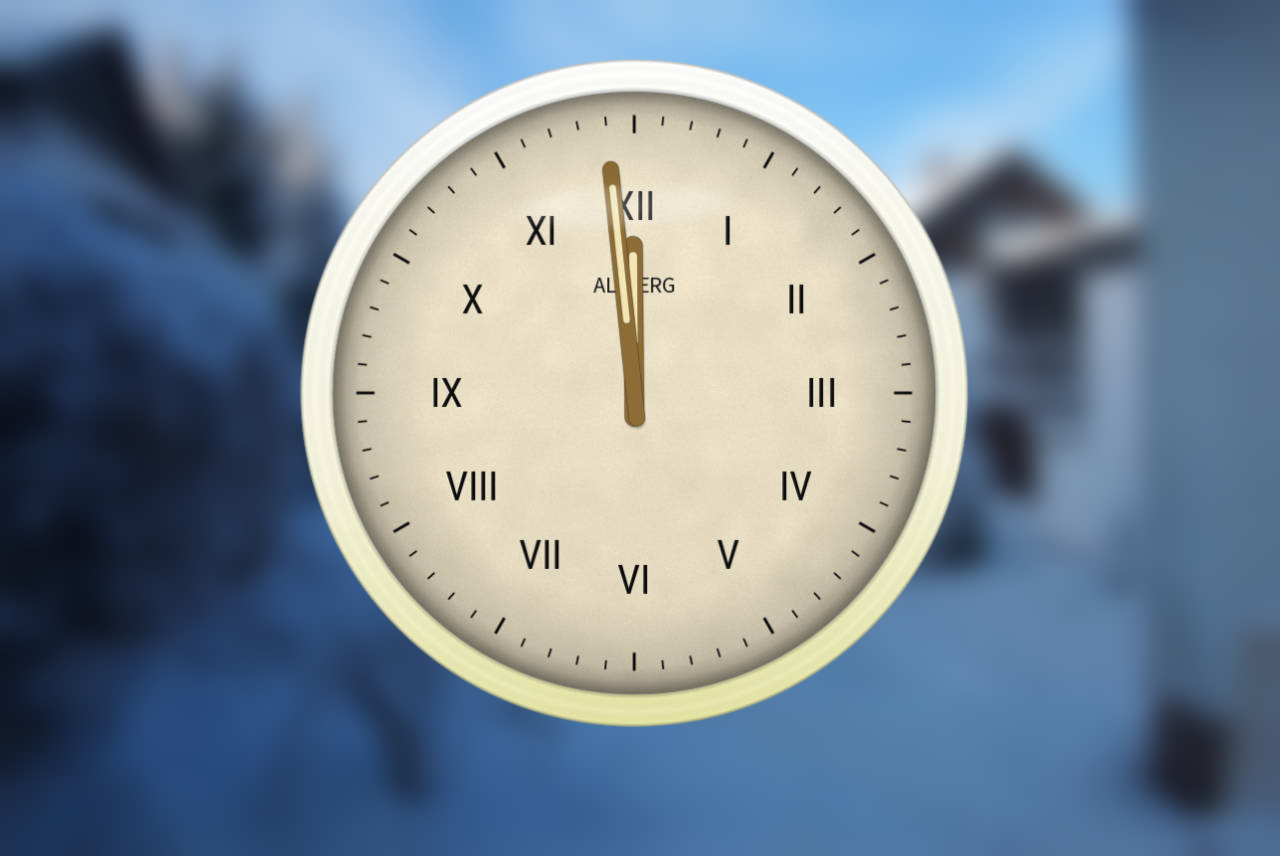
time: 11:59
